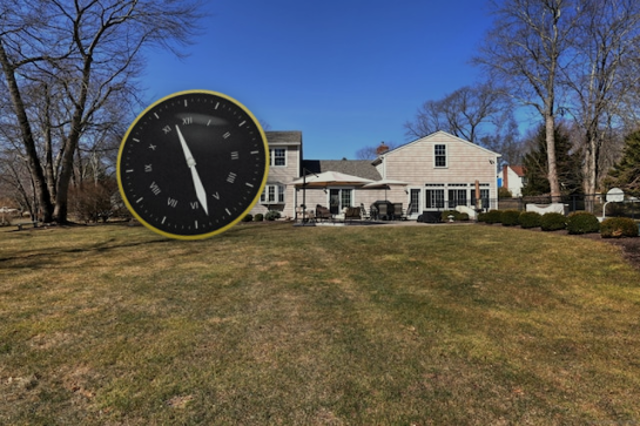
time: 11:28
